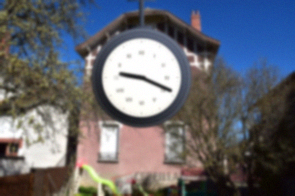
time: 9:19
